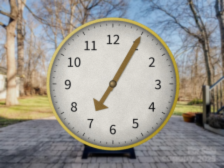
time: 7:05
